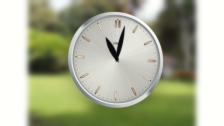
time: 11:02
